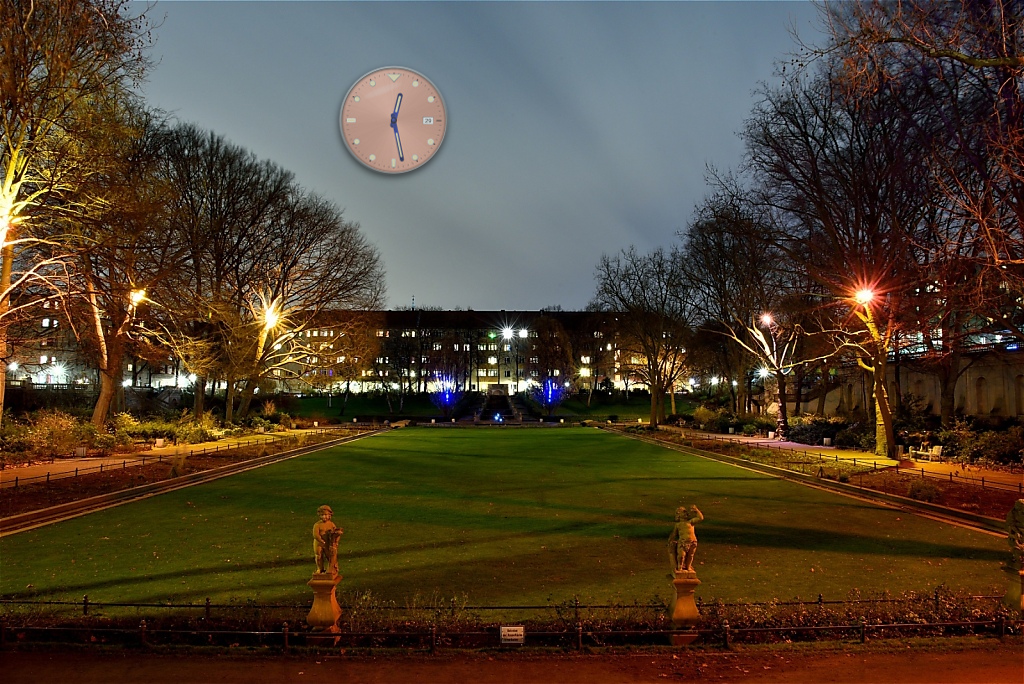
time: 12:28
